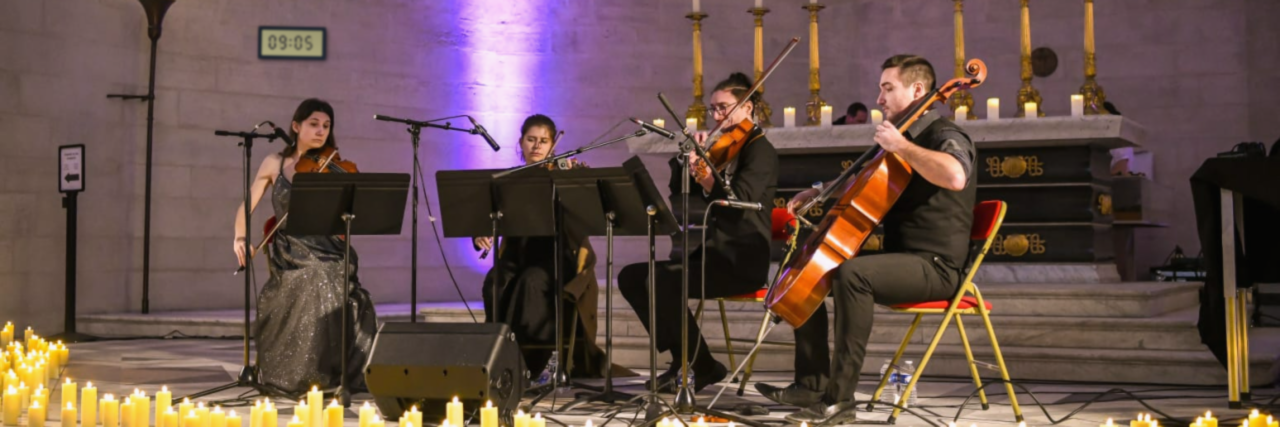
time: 9:05
